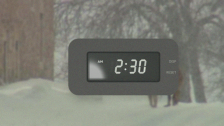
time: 2:30
